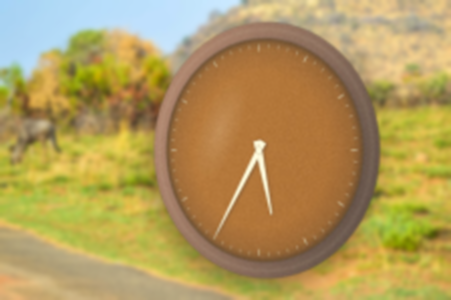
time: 5:35
